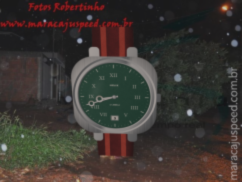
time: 8:42
